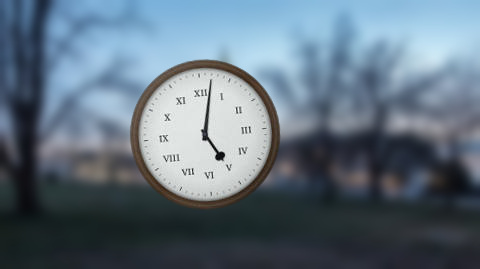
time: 5:02
